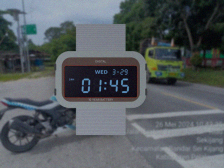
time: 1:45
